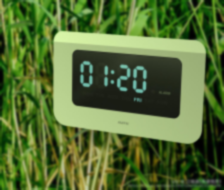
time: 1:20
